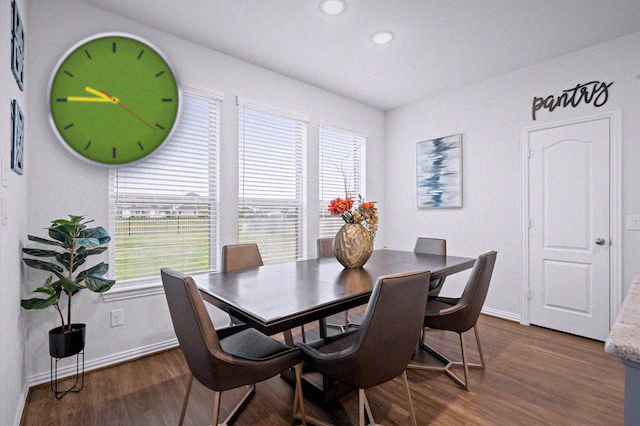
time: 9:45:21
